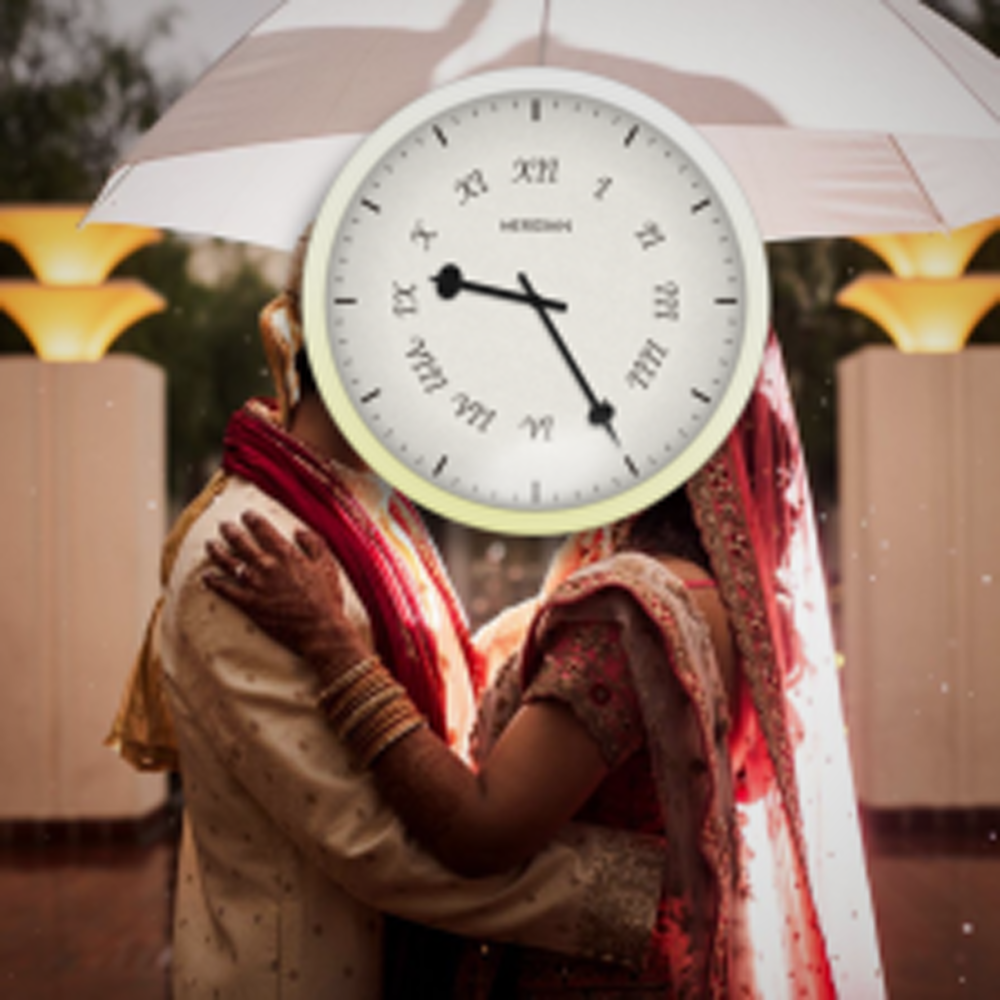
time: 9:25
